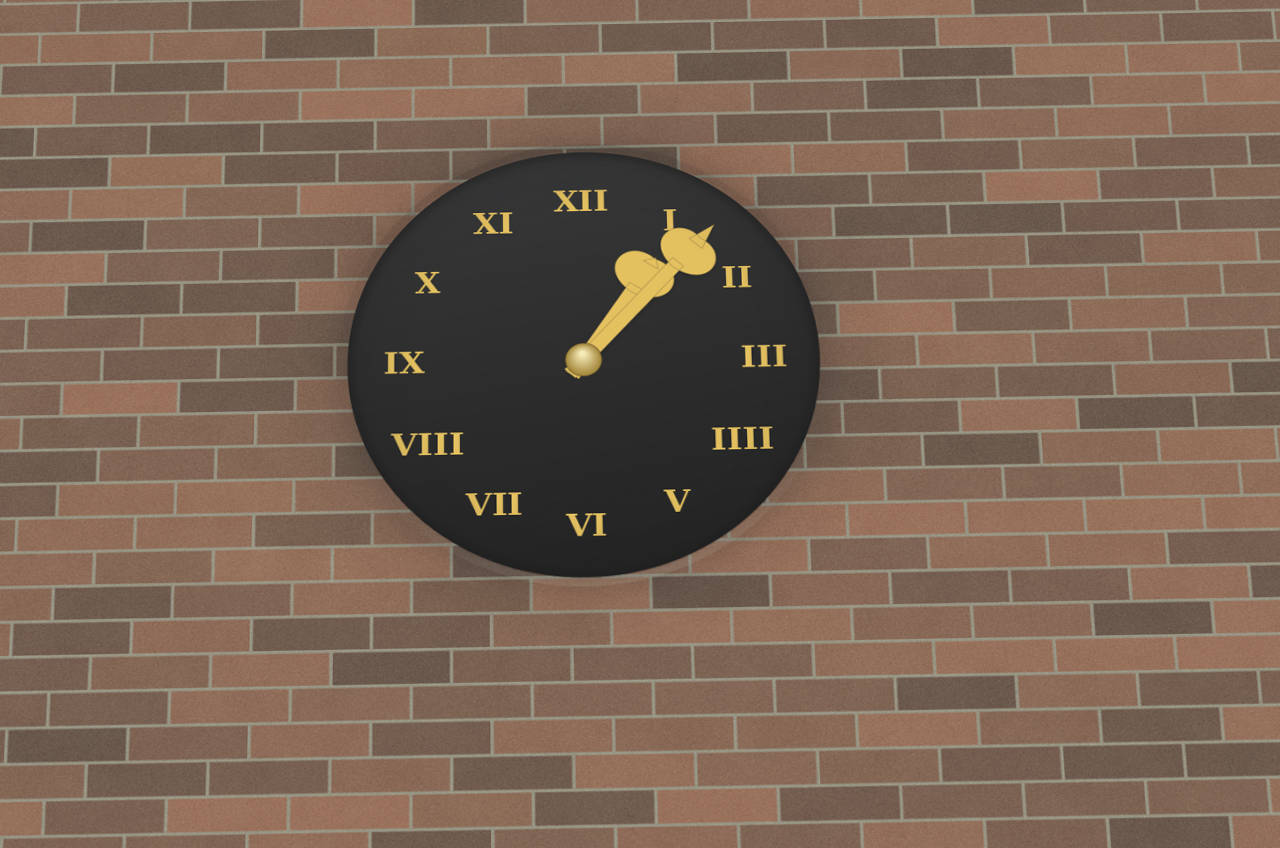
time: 1:07
